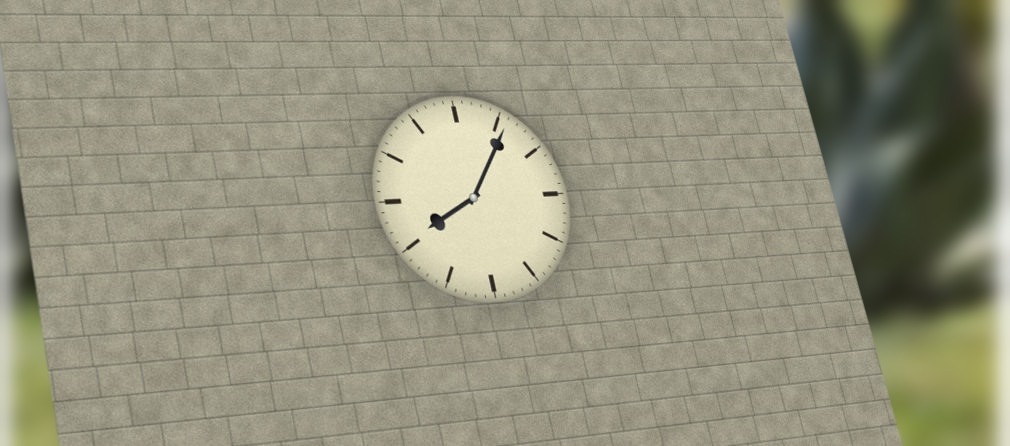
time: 8:06
